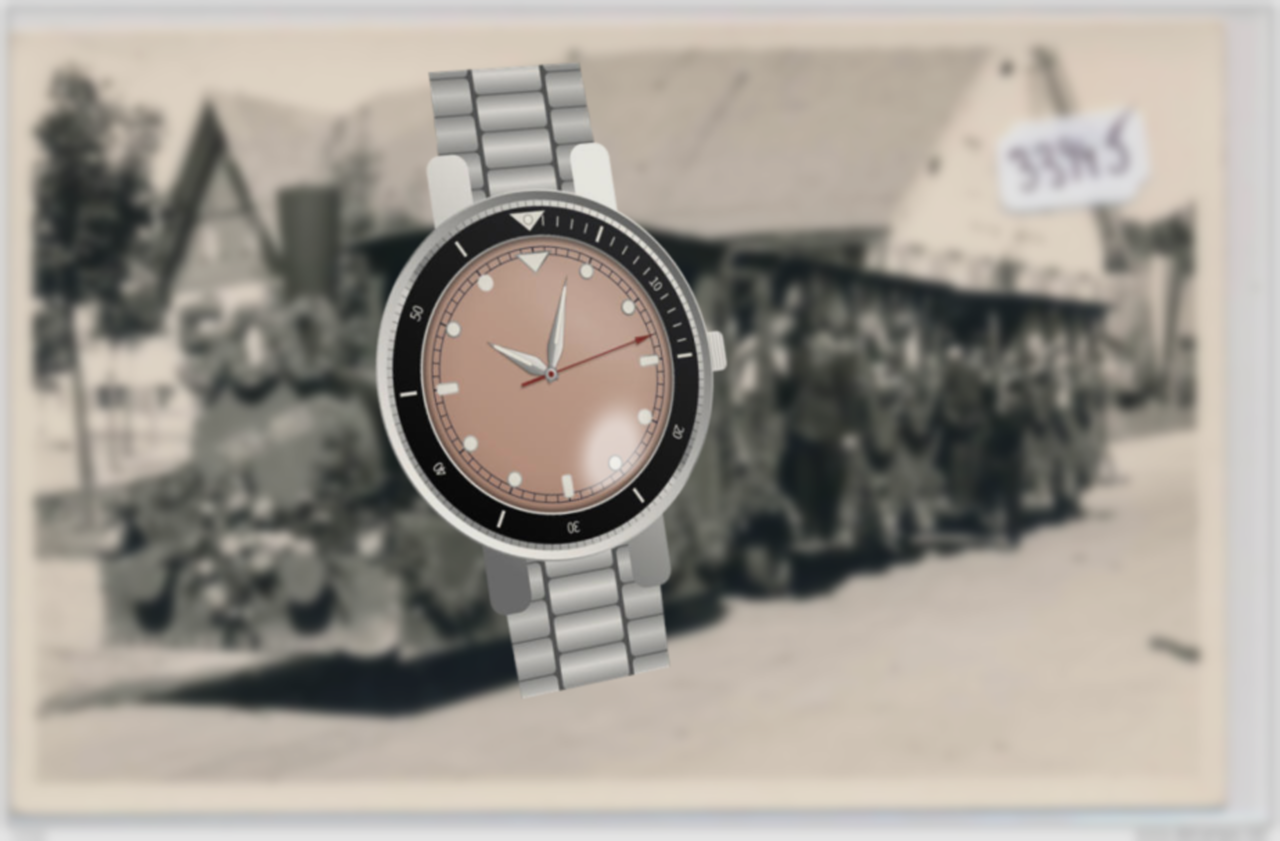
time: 10:03:13
